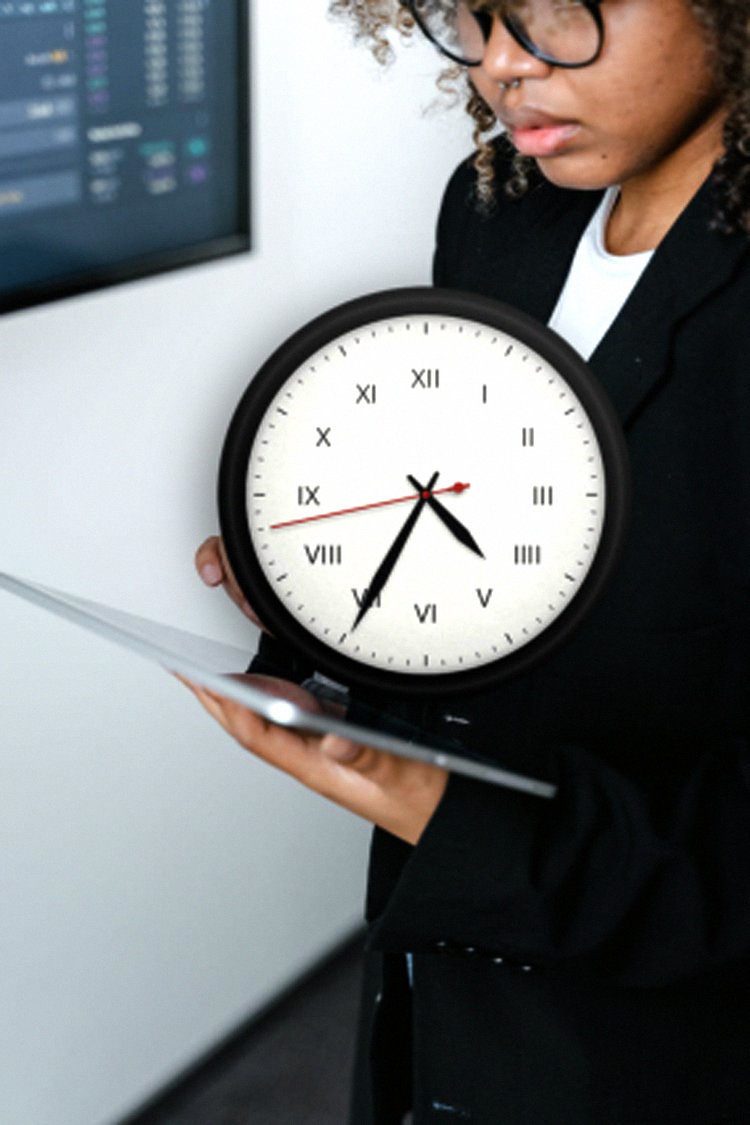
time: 4:34:43
